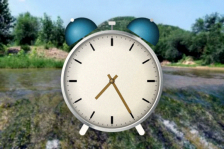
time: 7:25
